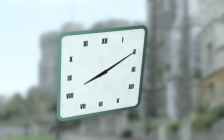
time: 8:10
